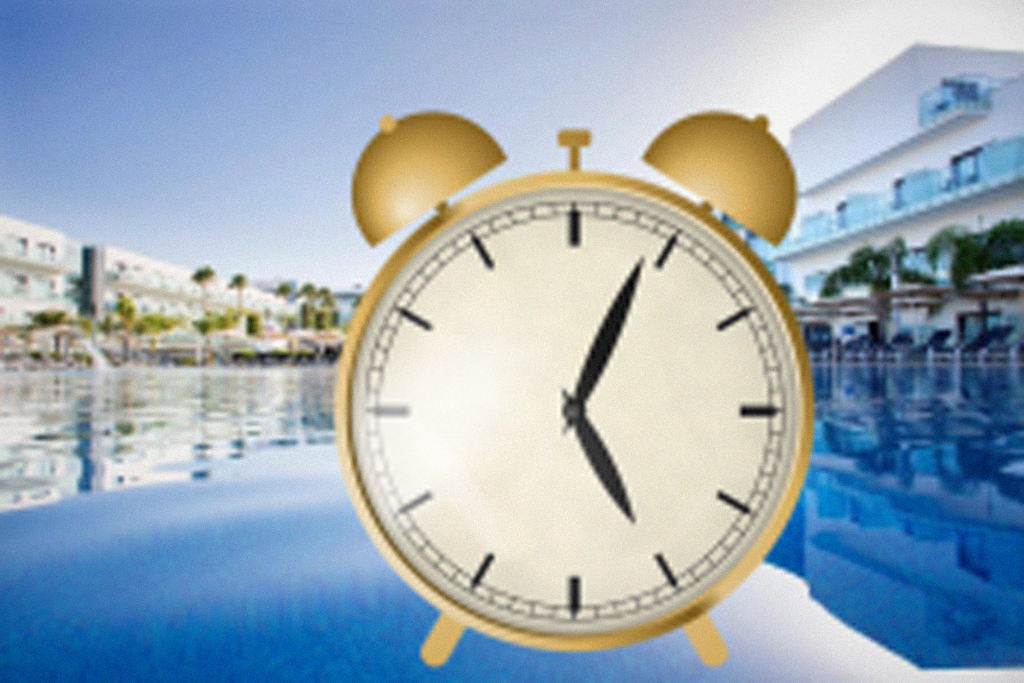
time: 5:04
